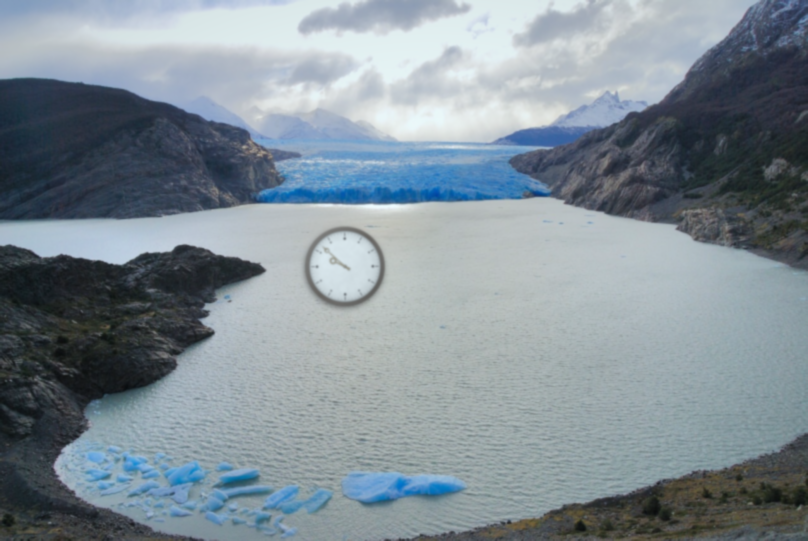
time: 9:52
